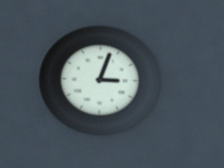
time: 3:03
